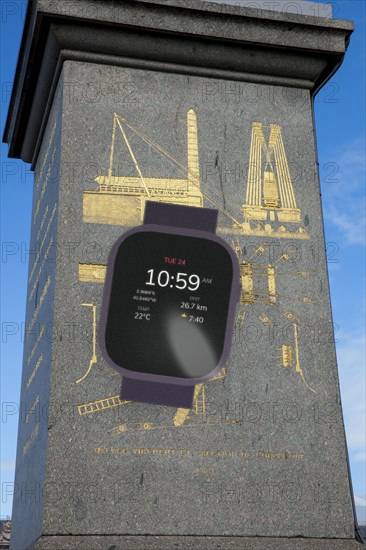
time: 10:59
